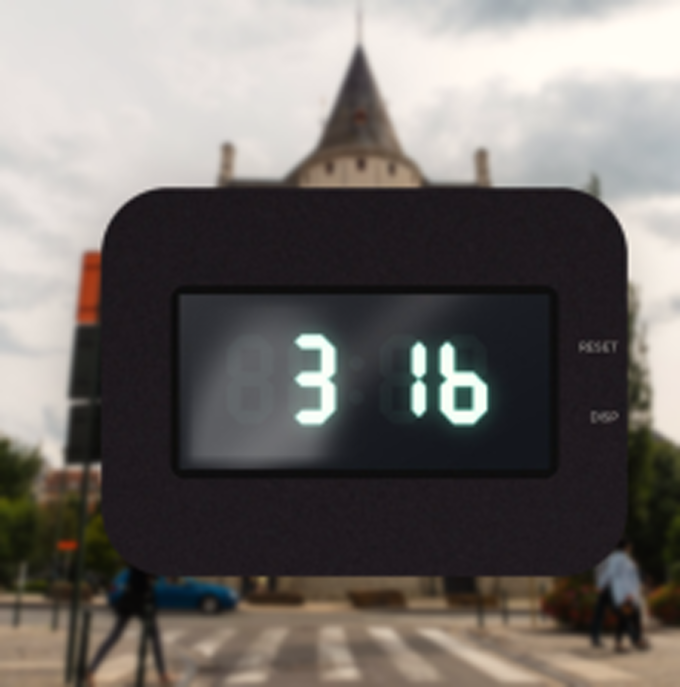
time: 3:16
